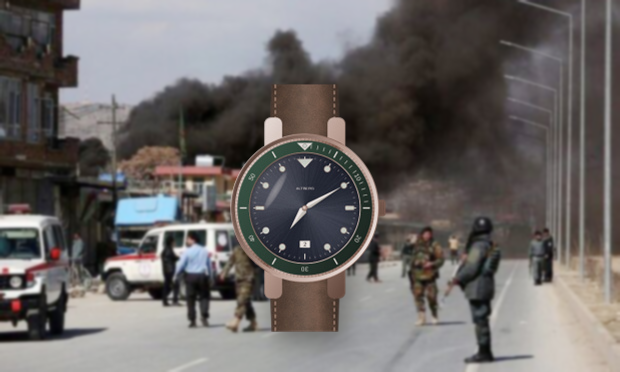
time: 7:10
